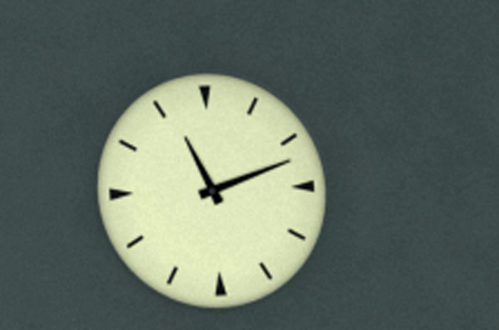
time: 11:12
